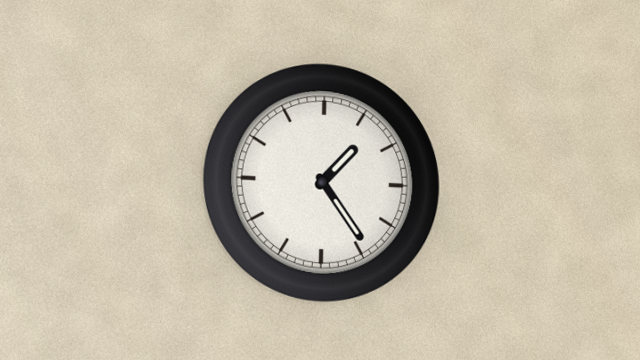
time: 1:24
